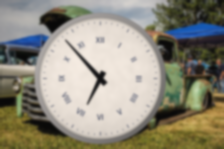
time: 6:53
